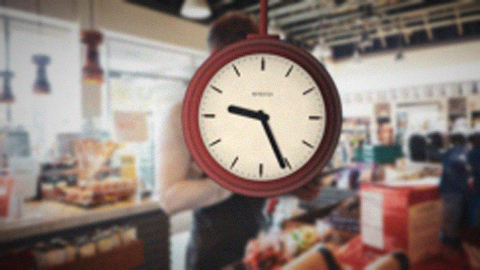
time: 9:26
